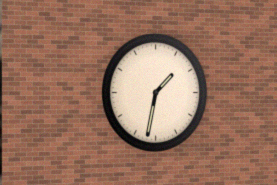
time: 1:32
